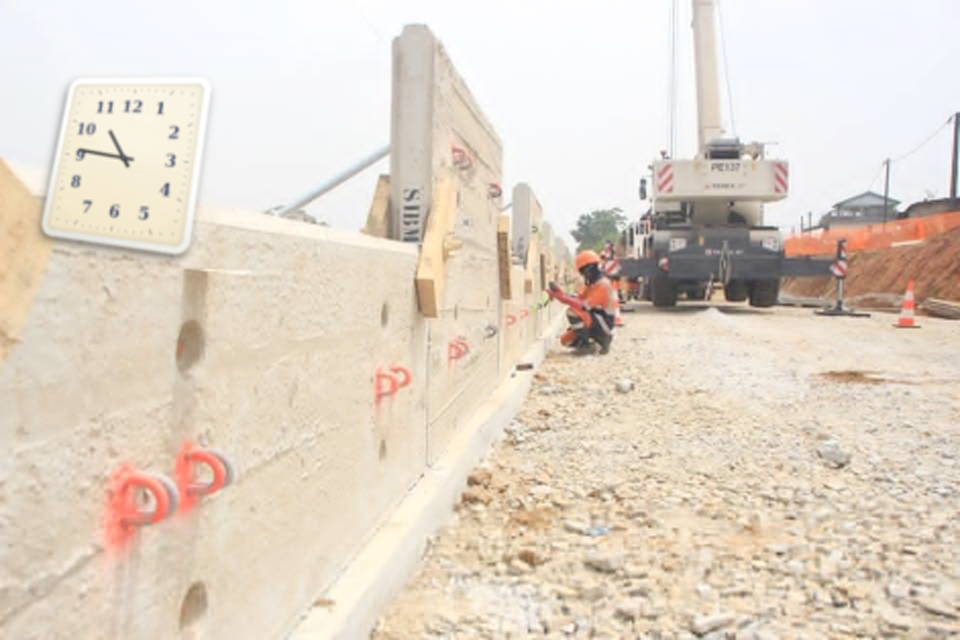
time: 10:46
